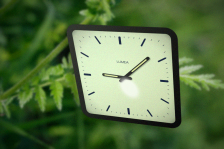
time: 9:08
